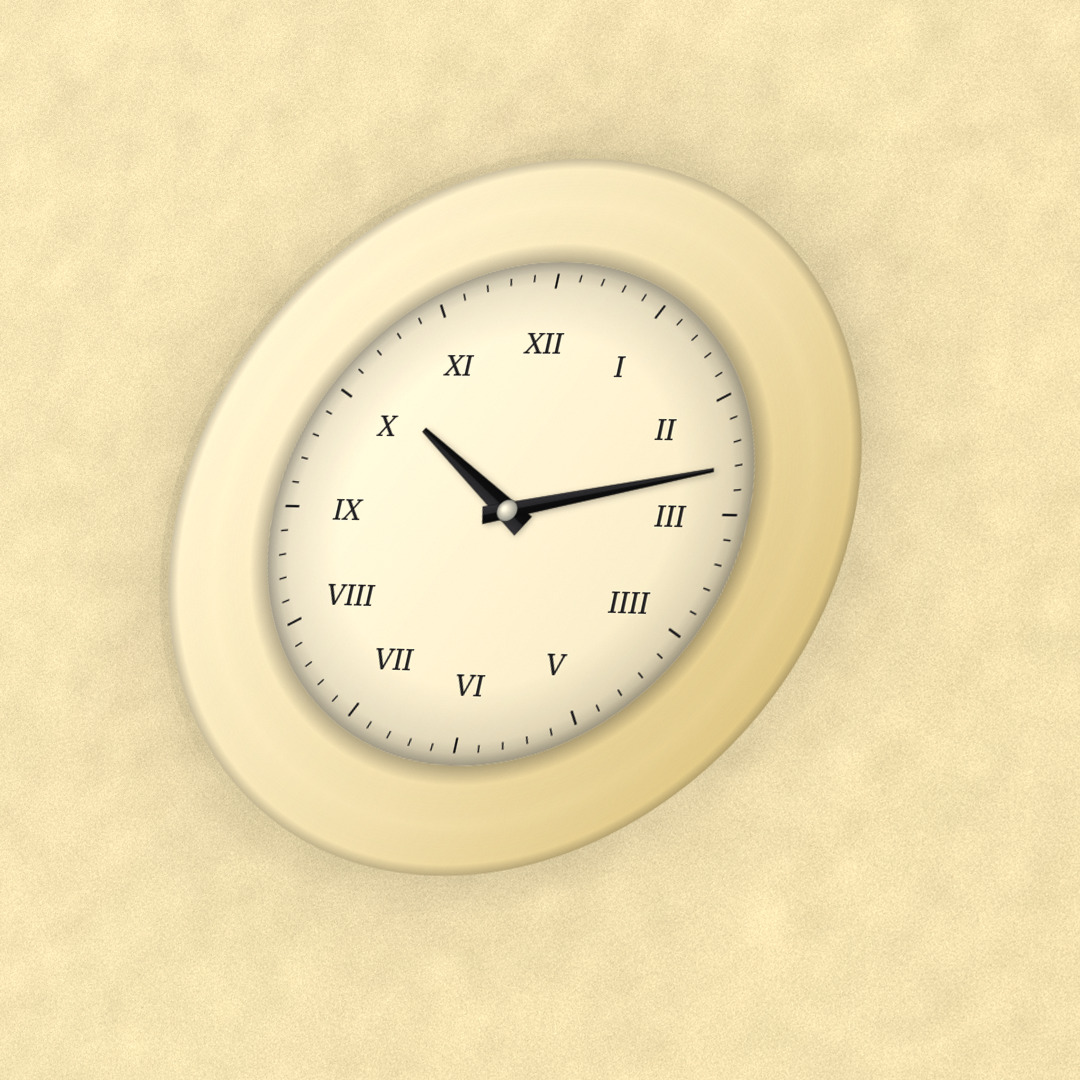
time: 10:13
